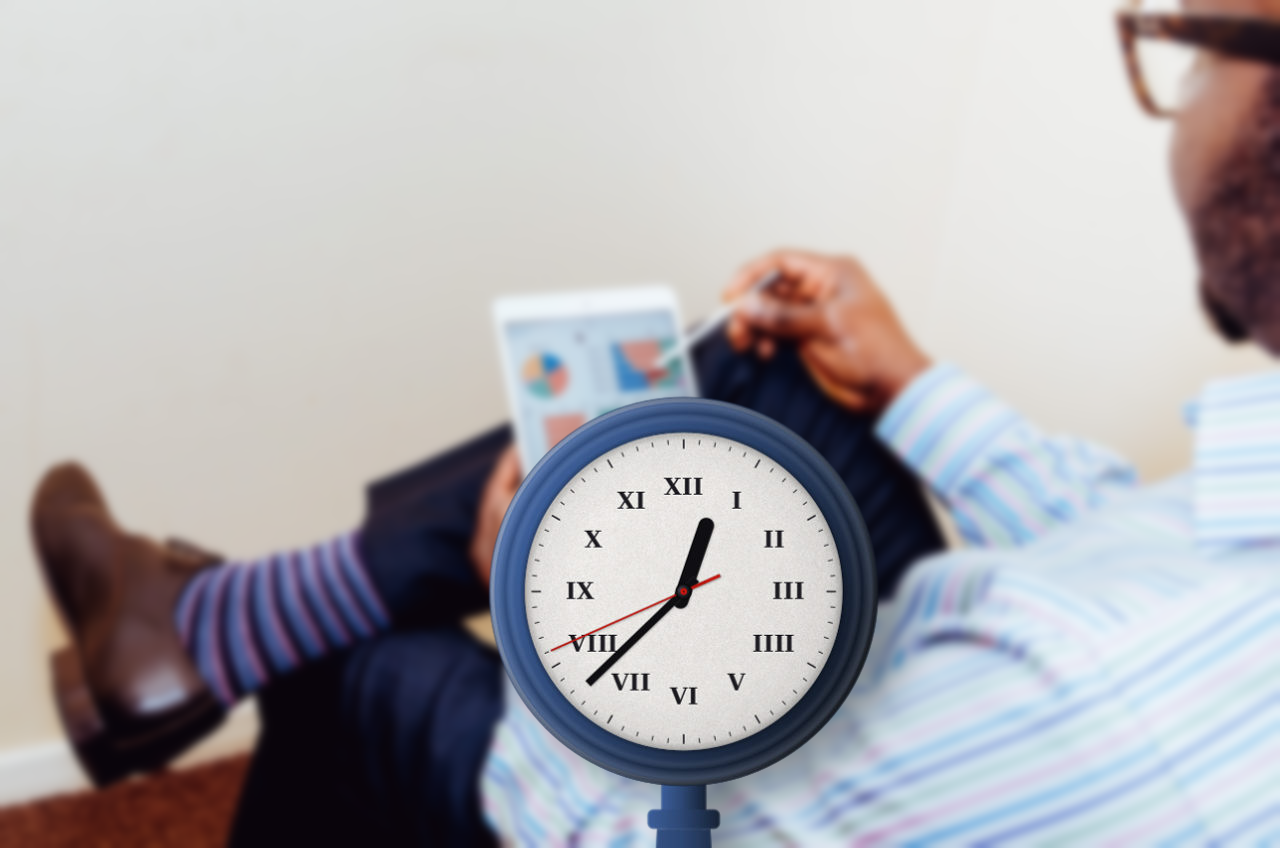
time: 12:37:41
